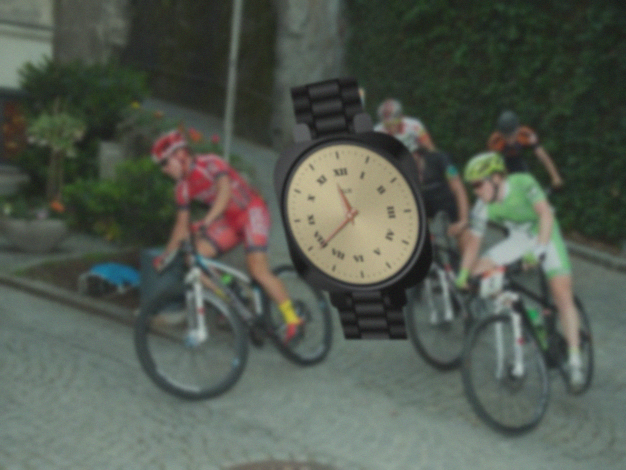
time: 11:39
